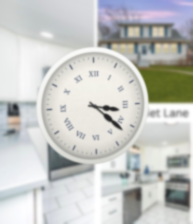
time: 3:22
